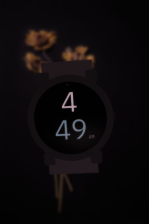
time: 4:49
